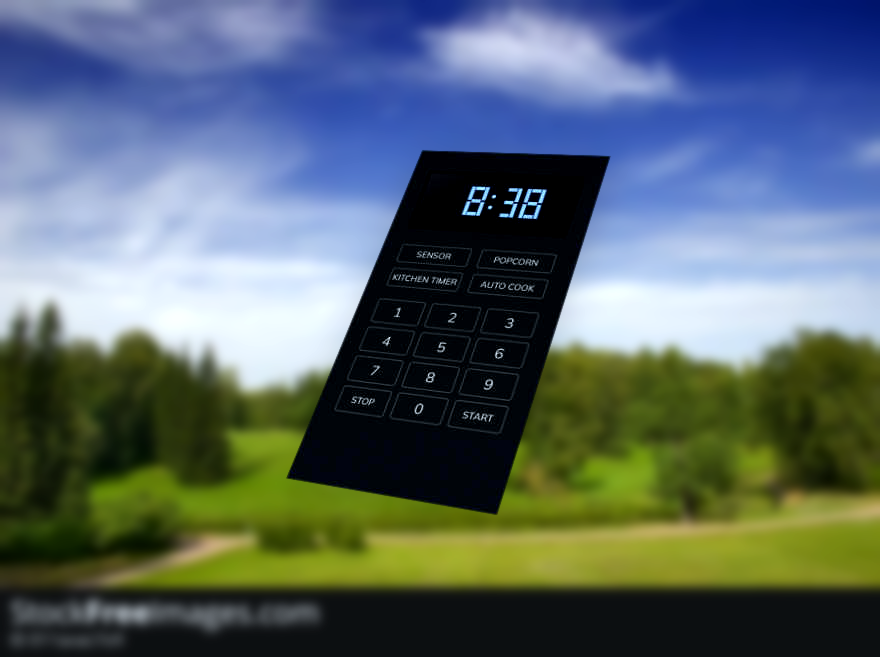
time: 8:38
